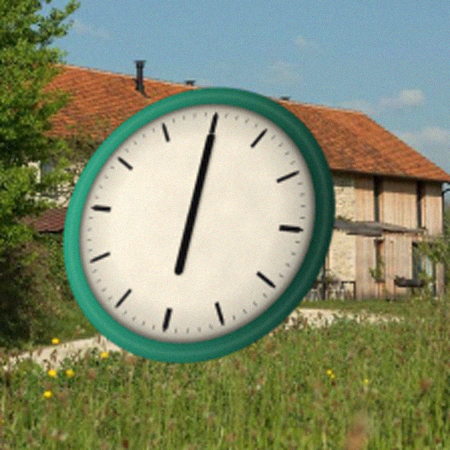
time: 6:00
